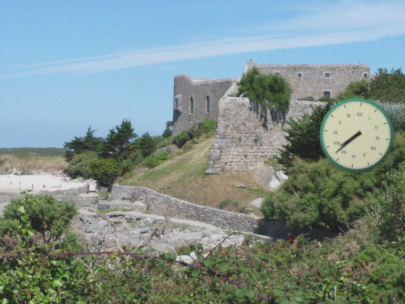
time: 7:37
